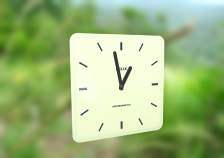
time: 12:58
